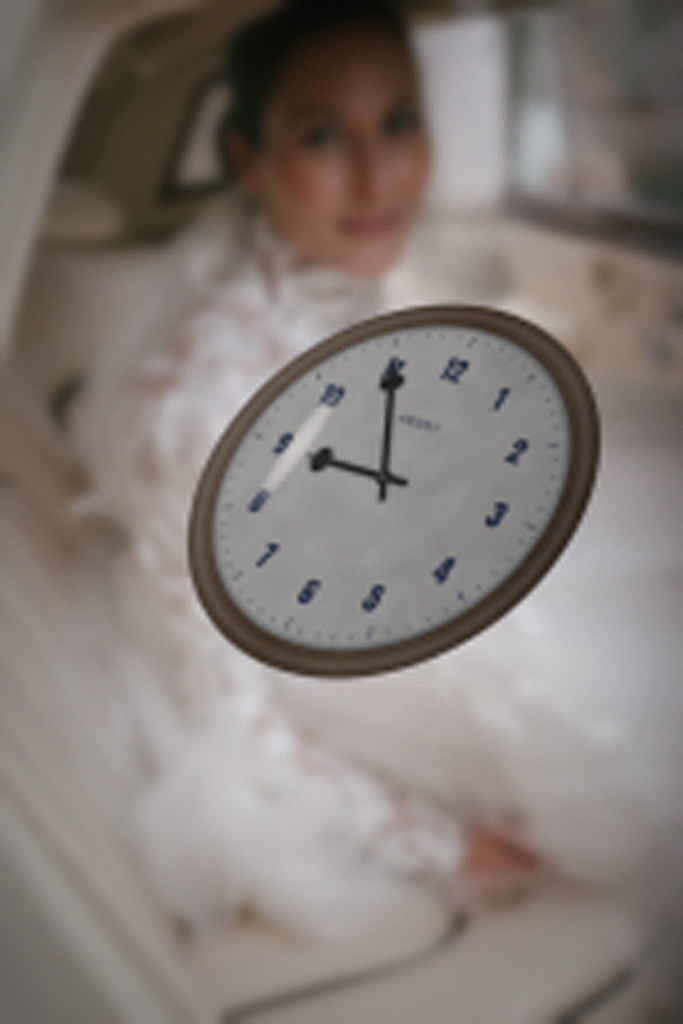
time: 8:55
